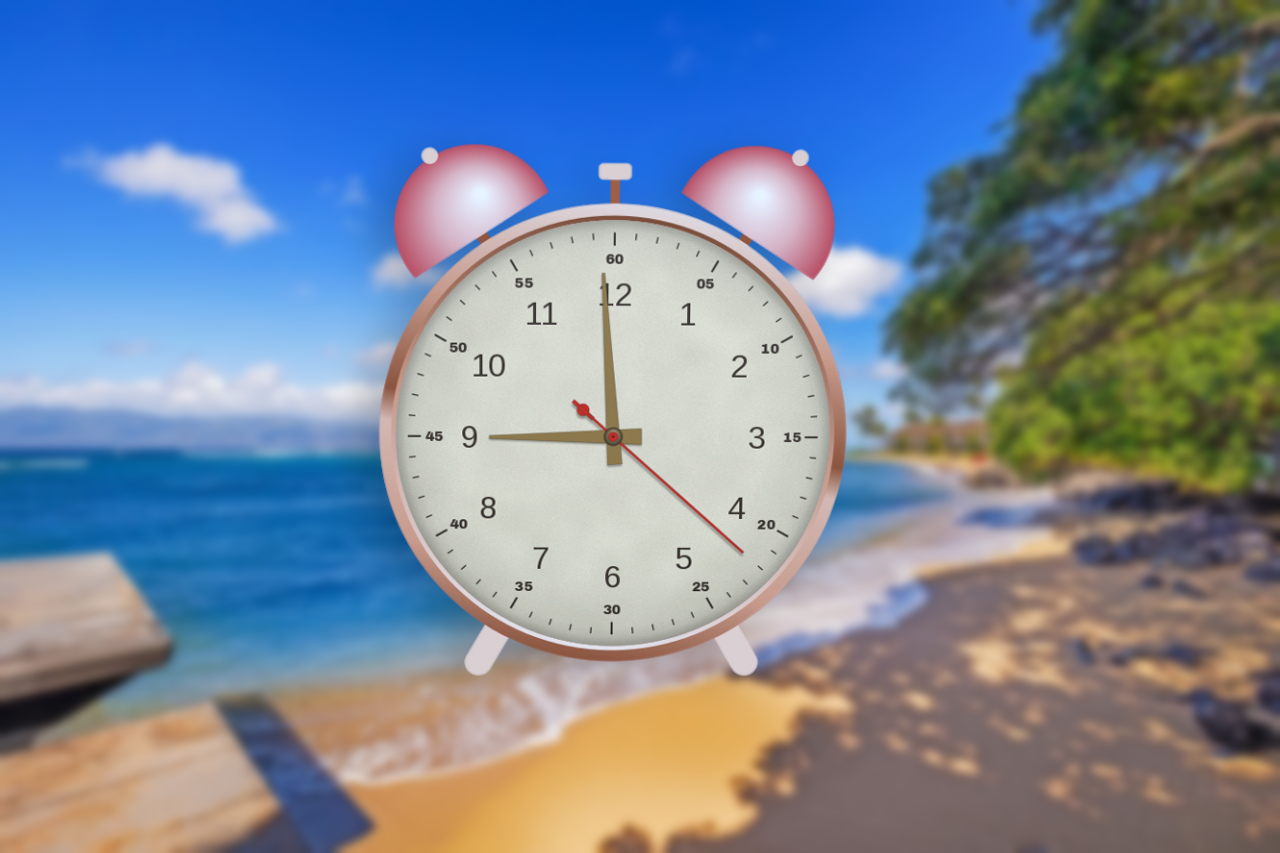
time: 8:59:22
